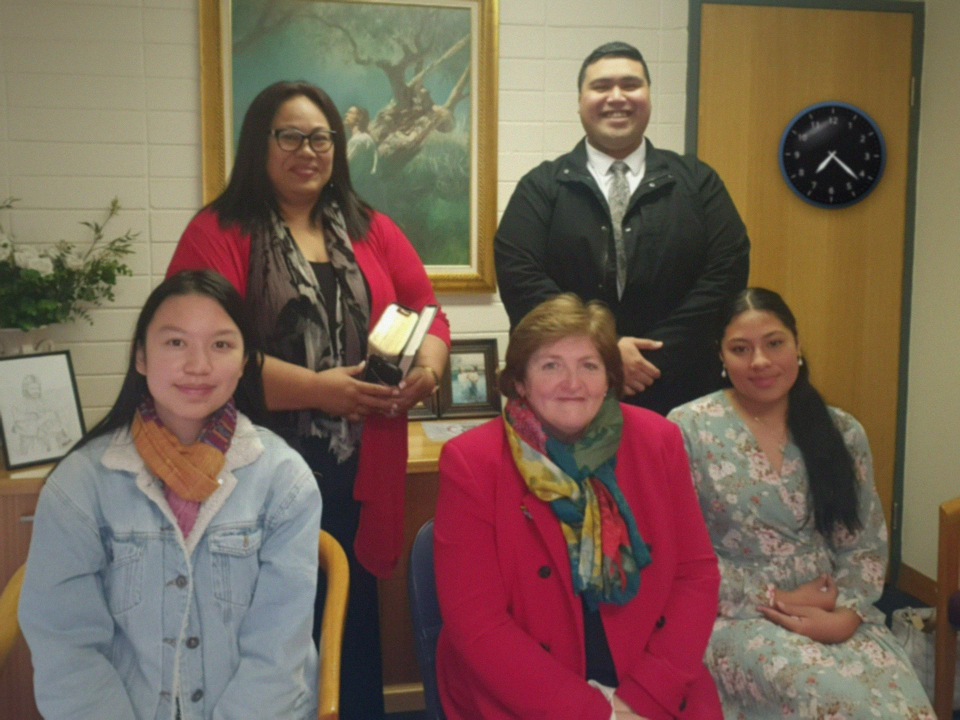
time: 7:22
